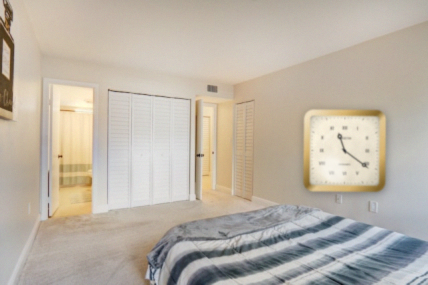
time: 11:21
